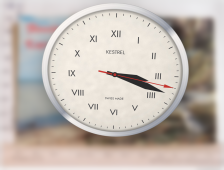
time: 3:18:17
